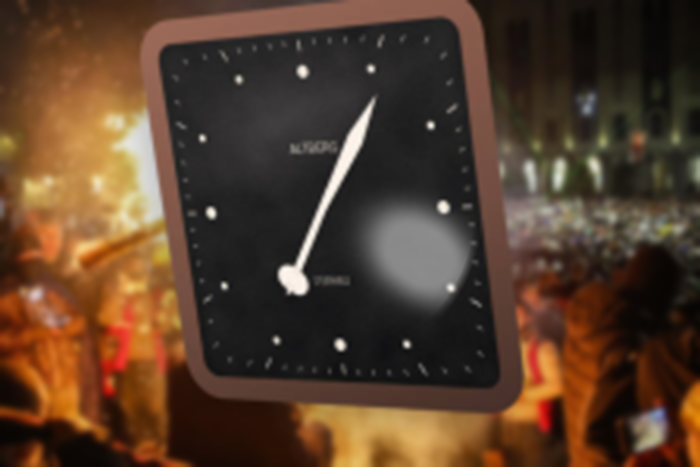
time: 7:06
